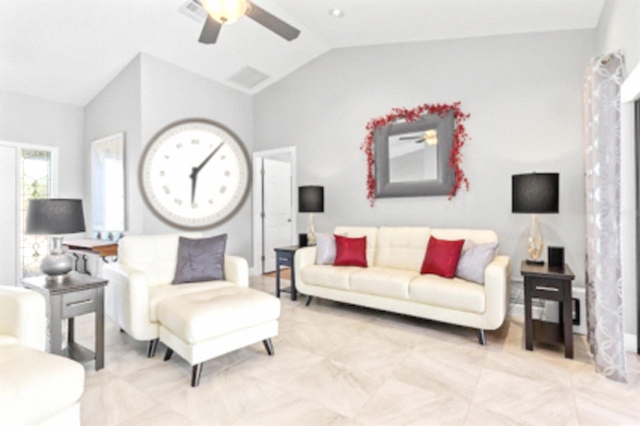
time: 6:07
